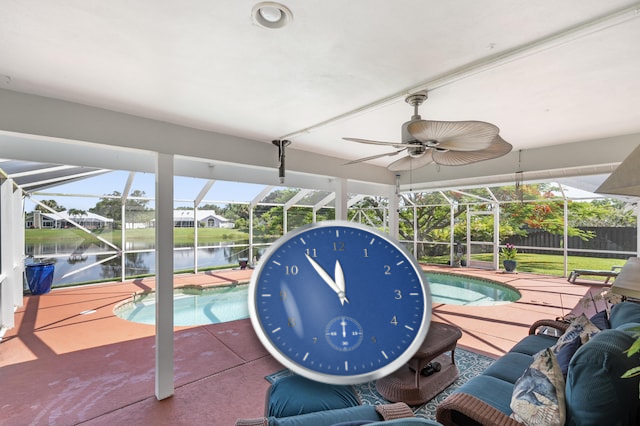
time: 11:54
